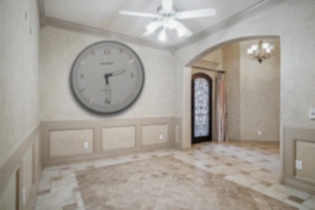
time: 2:29
